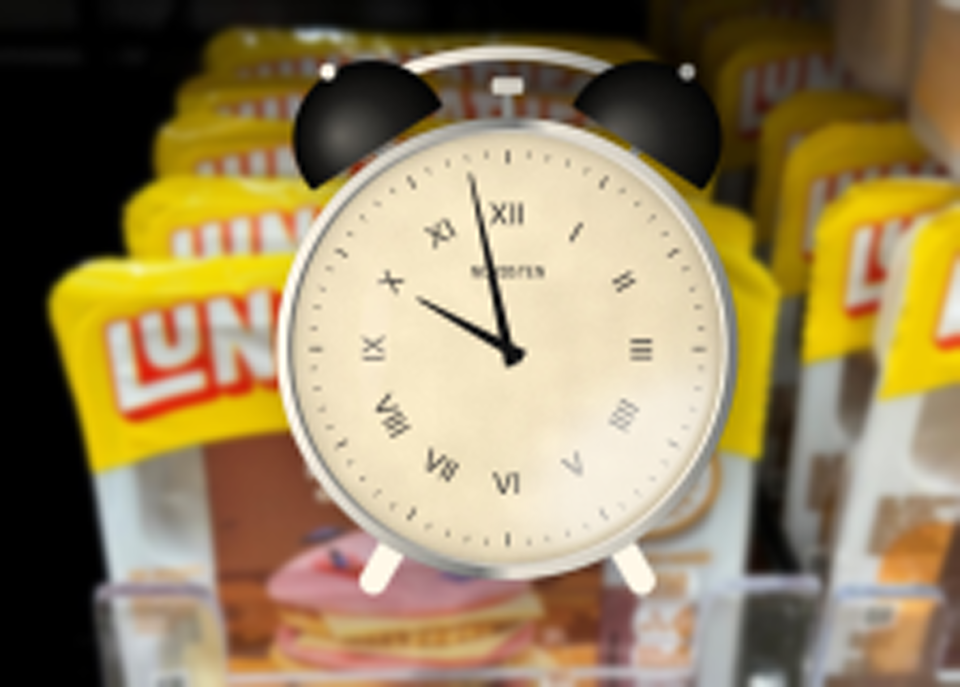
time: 9:58
